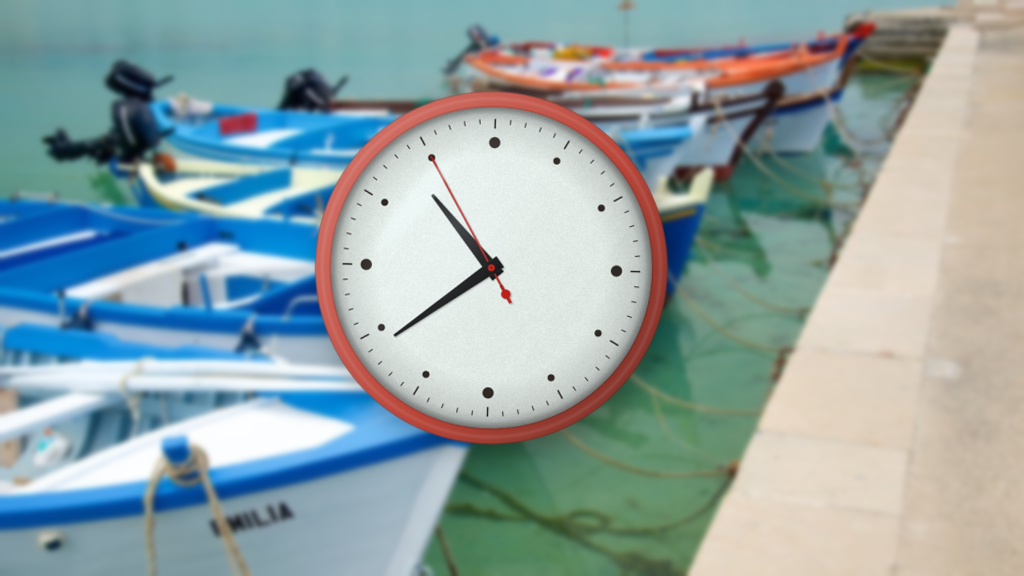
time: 10:38:55
